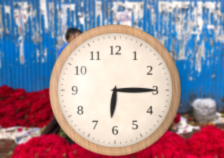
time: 6:15
